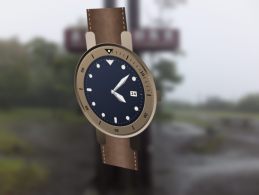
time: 4:08
